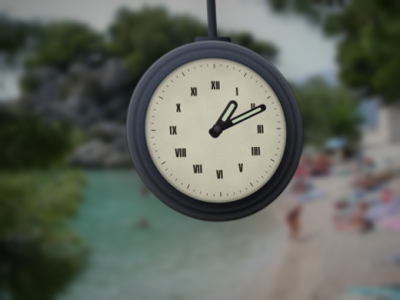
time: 1:11
